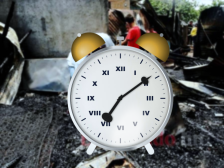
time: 7:09
